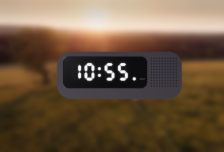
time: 10:55
